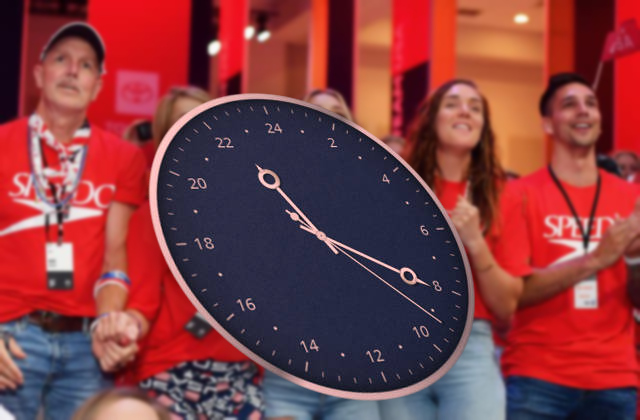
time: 22:20:23
